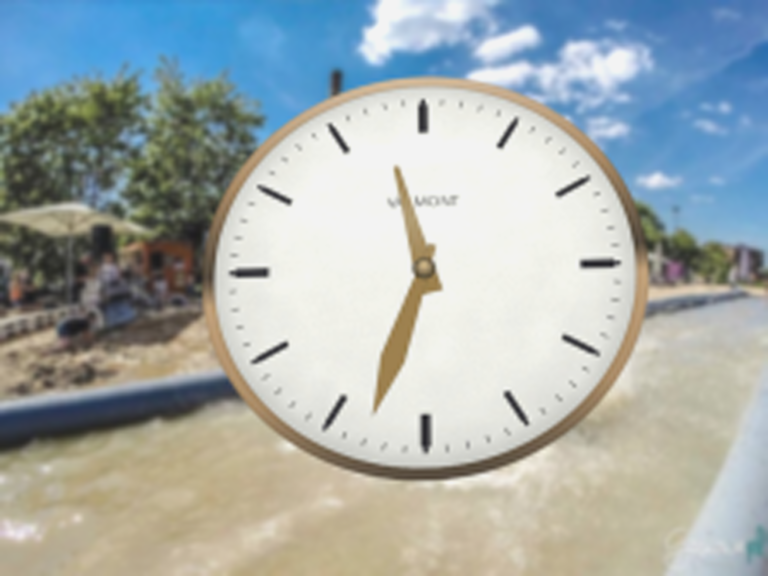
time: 11:33
